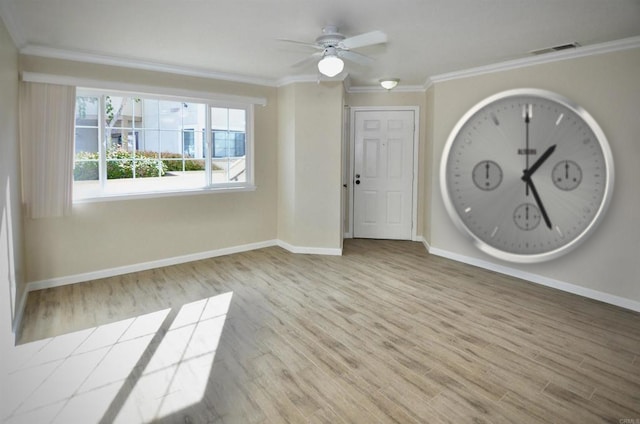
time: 1:26
